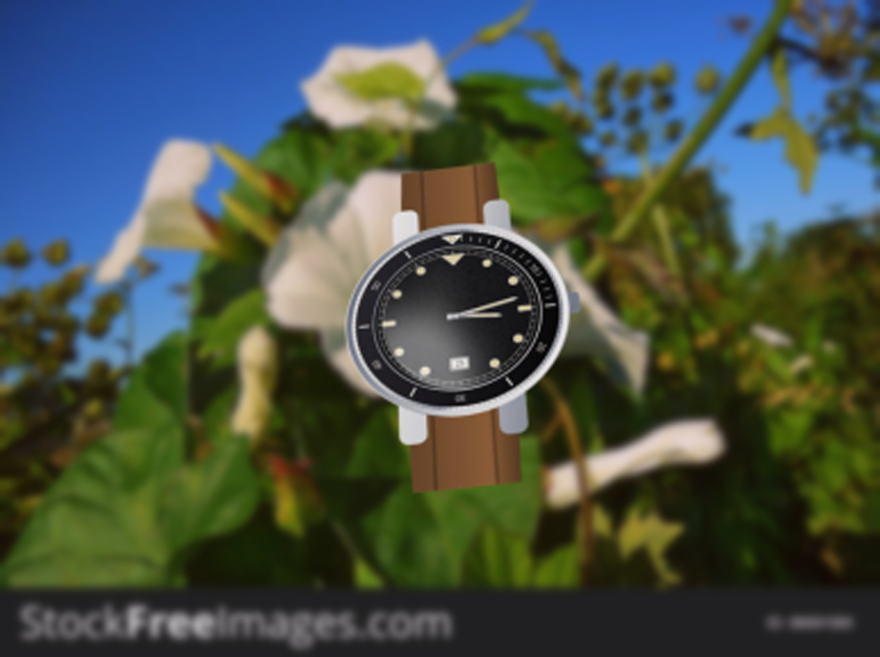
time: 3:13
